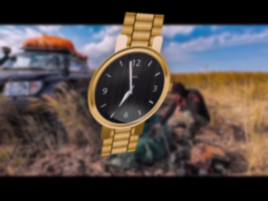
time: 6:58
